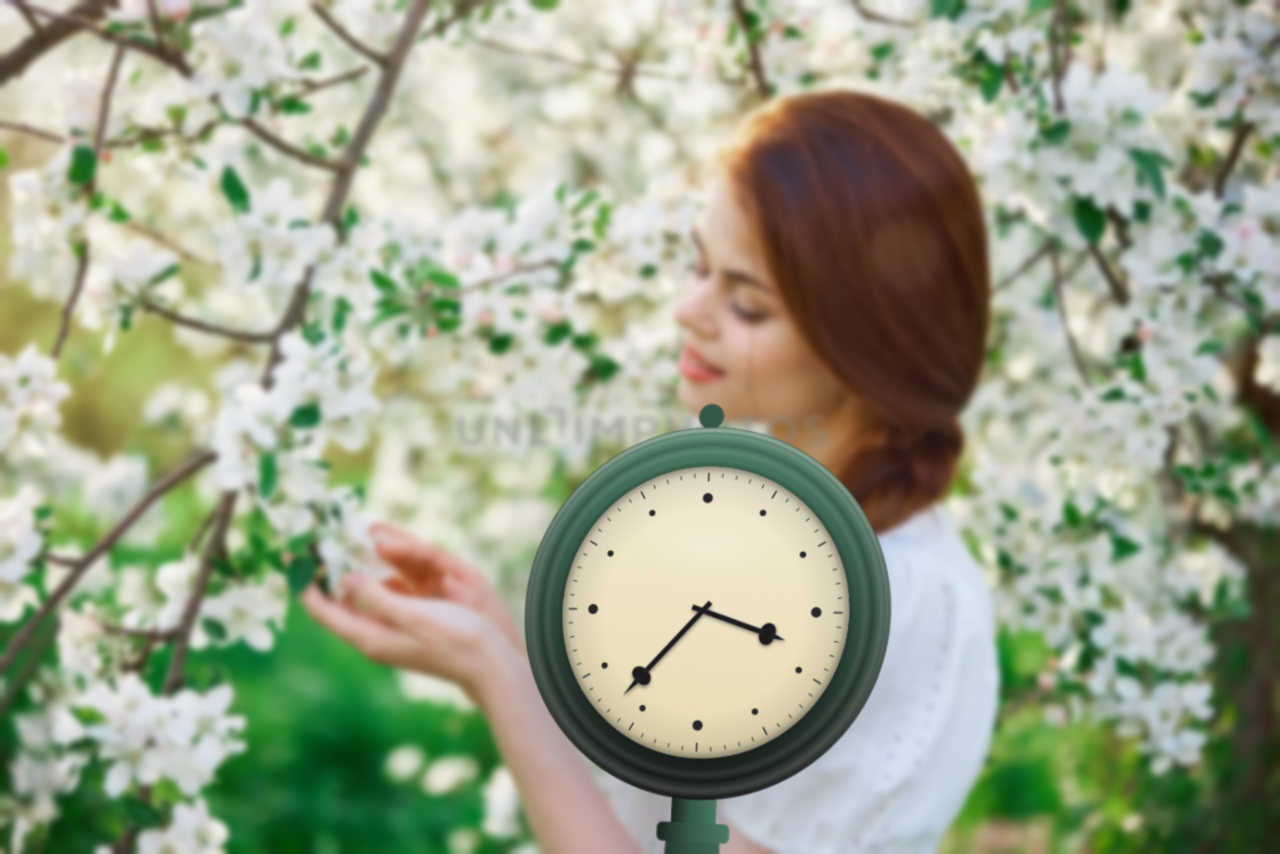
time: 3:37
